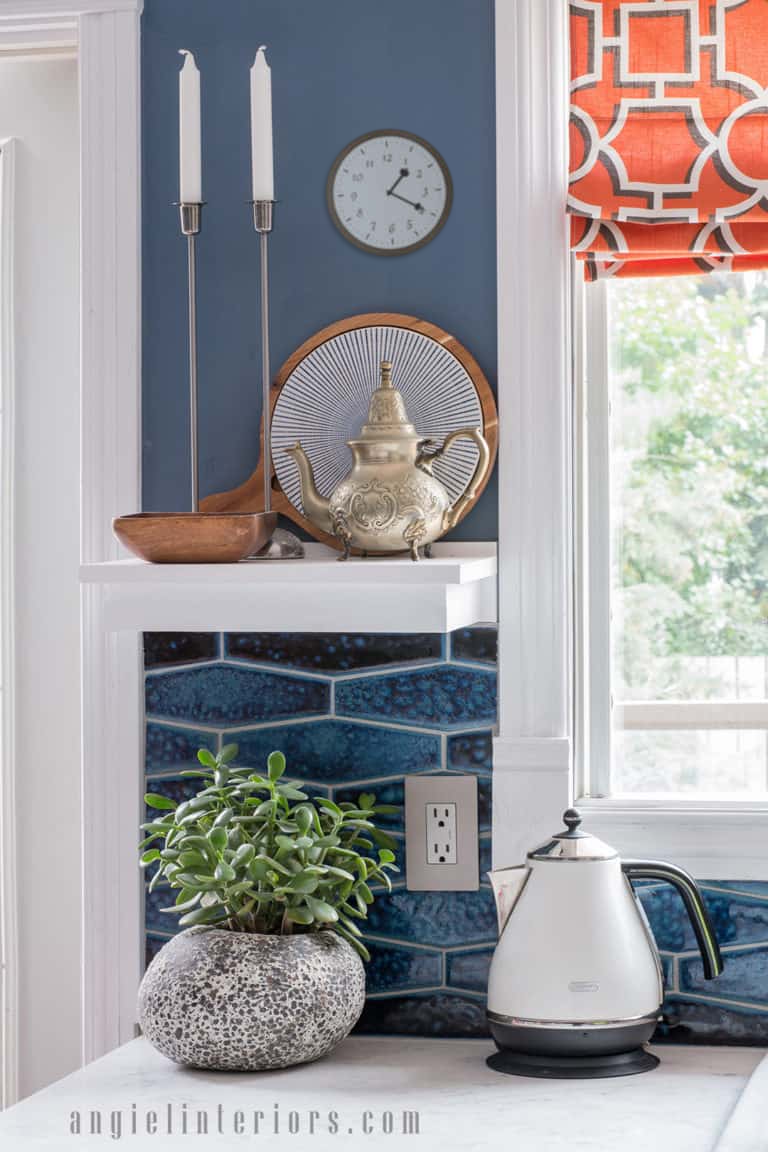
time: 1:20
